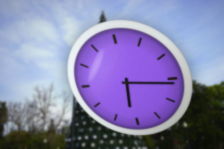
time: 6:16
